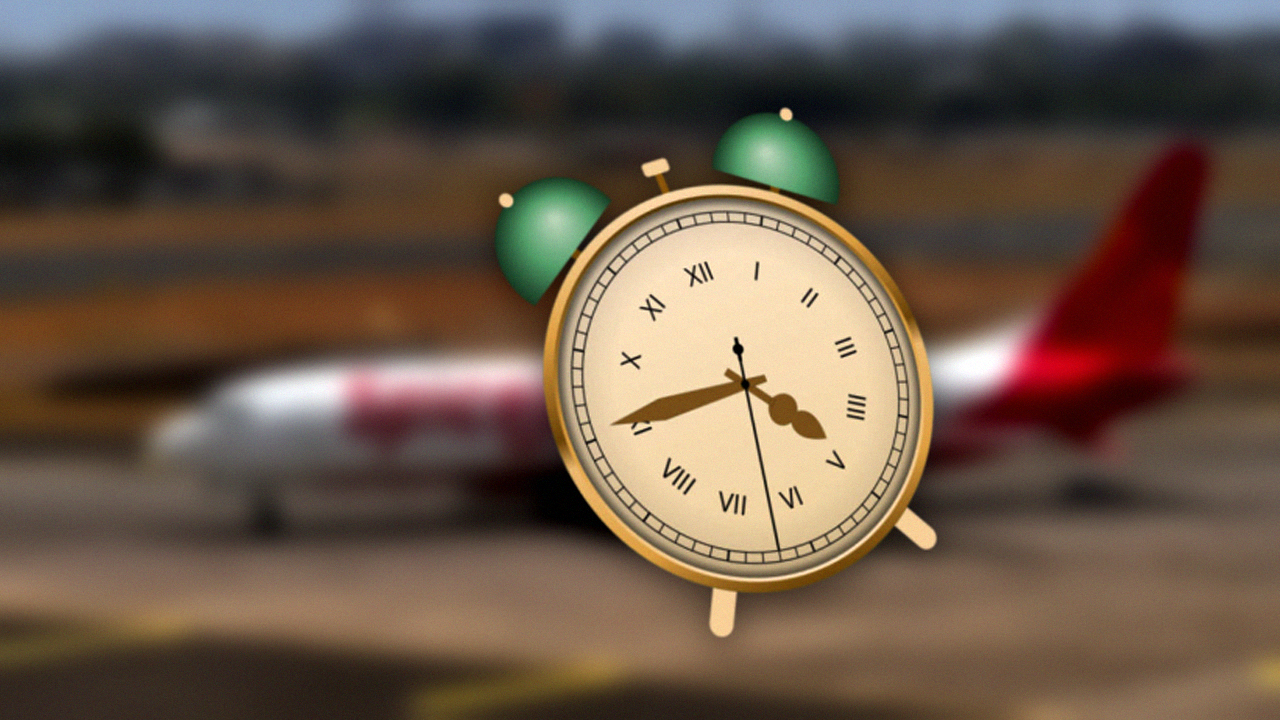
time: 4:45:32
